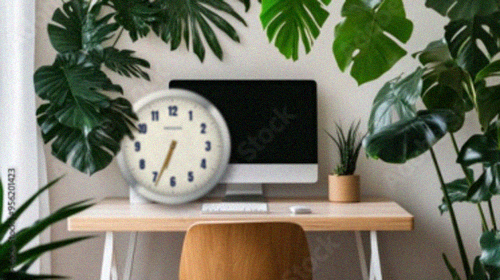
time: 6:34
